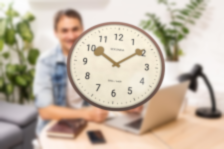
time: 10:09
